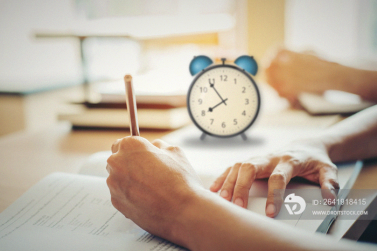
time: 7:54
